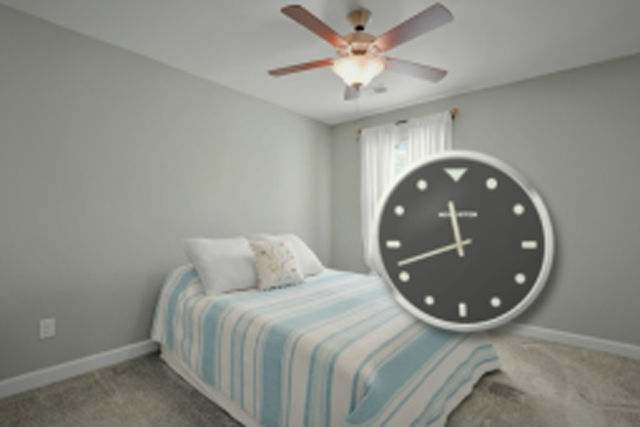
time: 11:42
